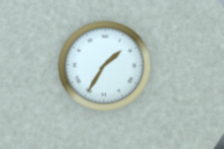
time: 1:35
